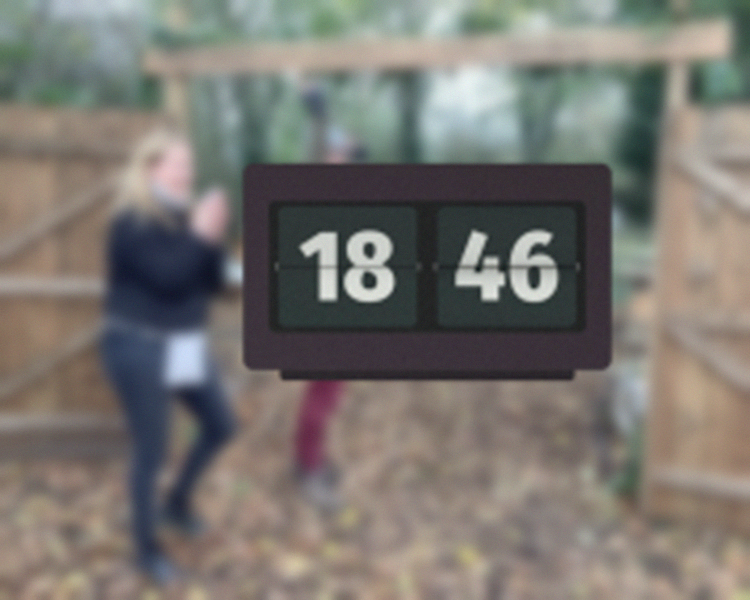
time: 18:46
